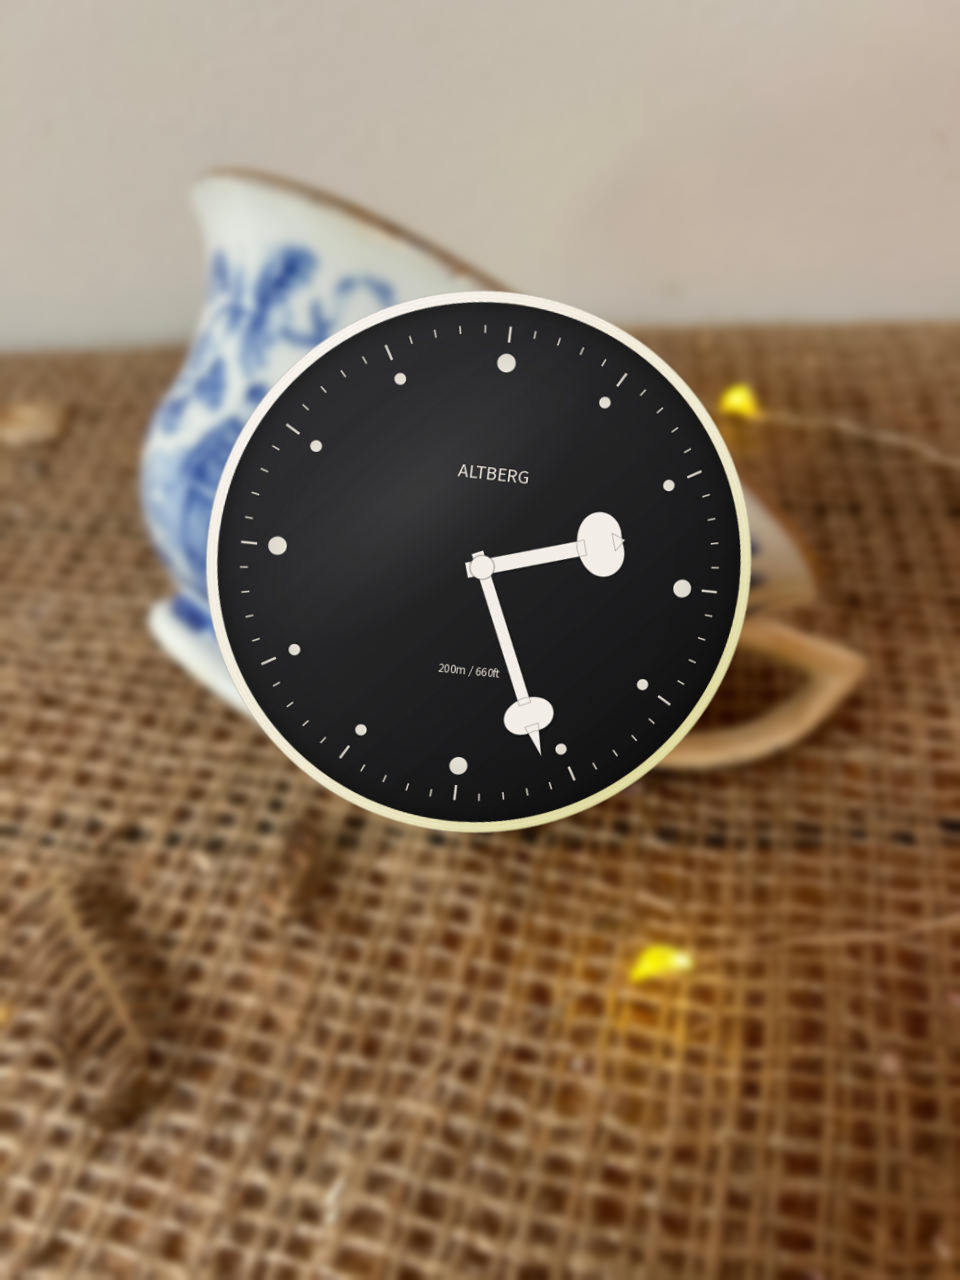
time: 2:26
